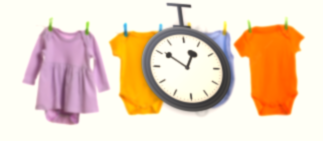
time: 12:51
